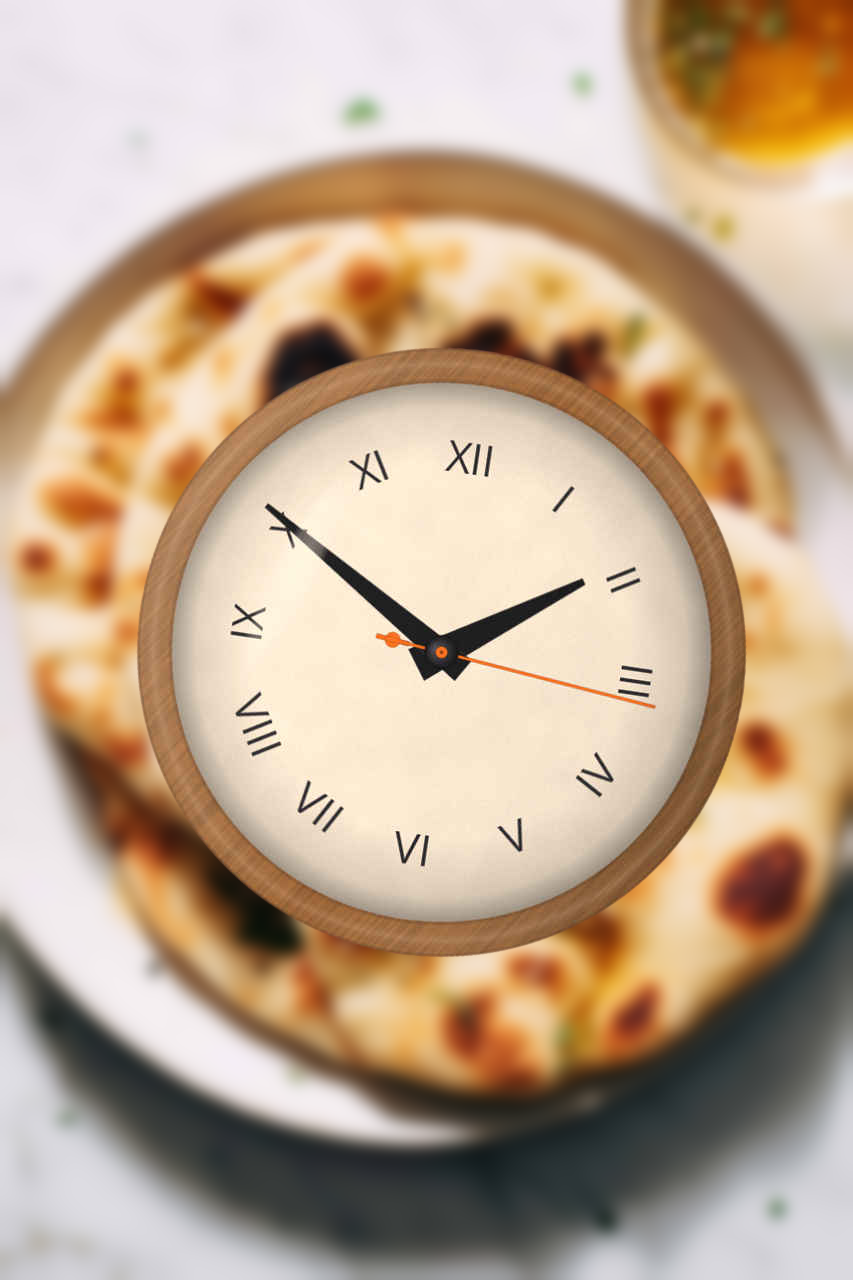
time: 1:50:16
